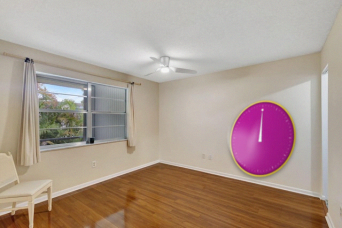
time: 12:00
